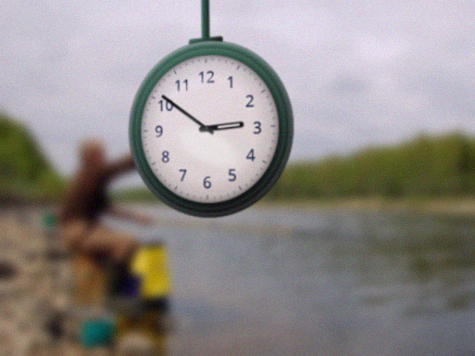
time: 2:51
